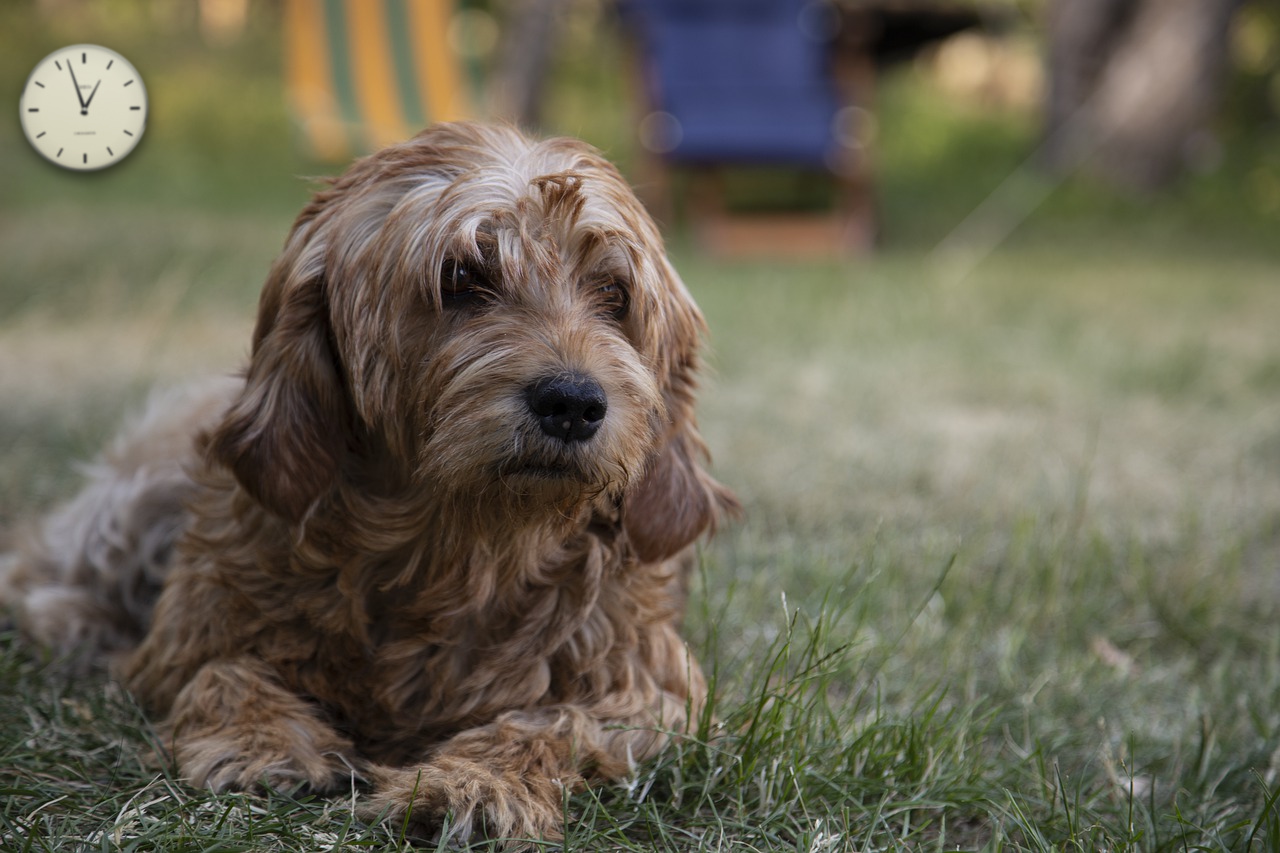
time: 12:57
